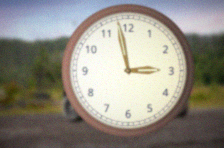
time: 2:58
